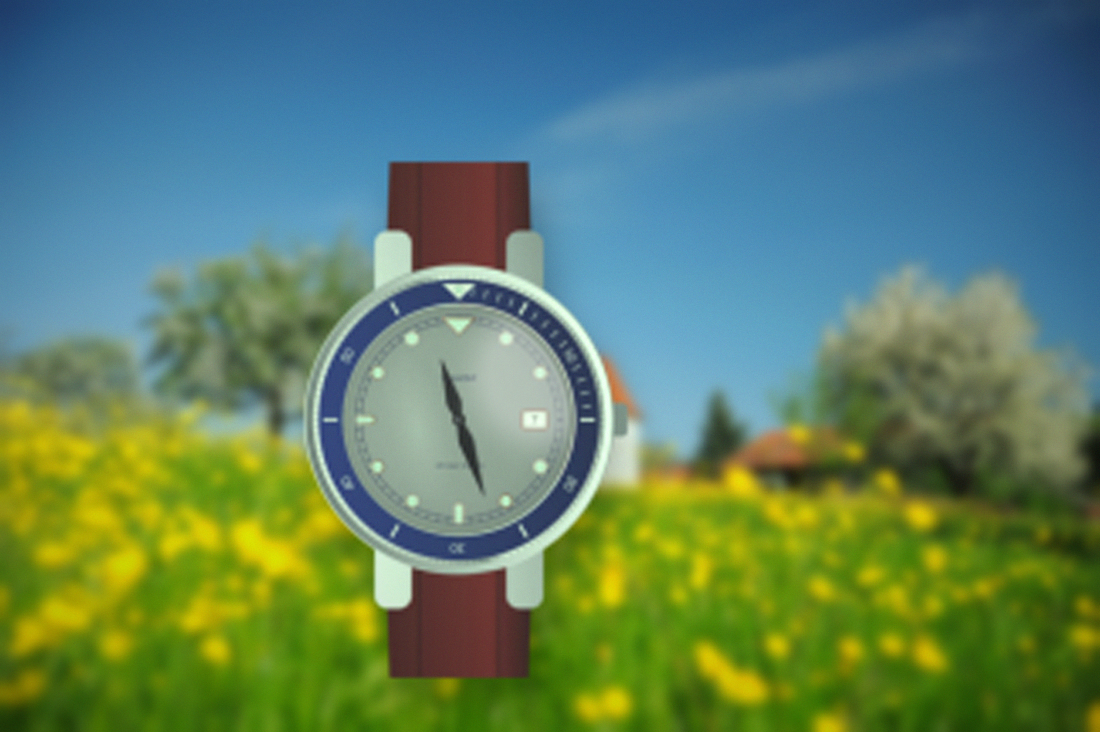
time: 11:27
